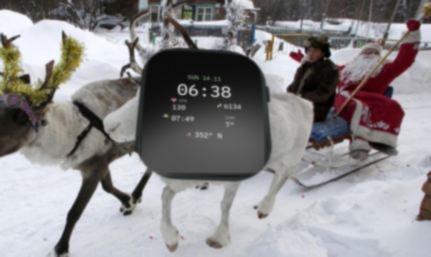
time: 6:38
